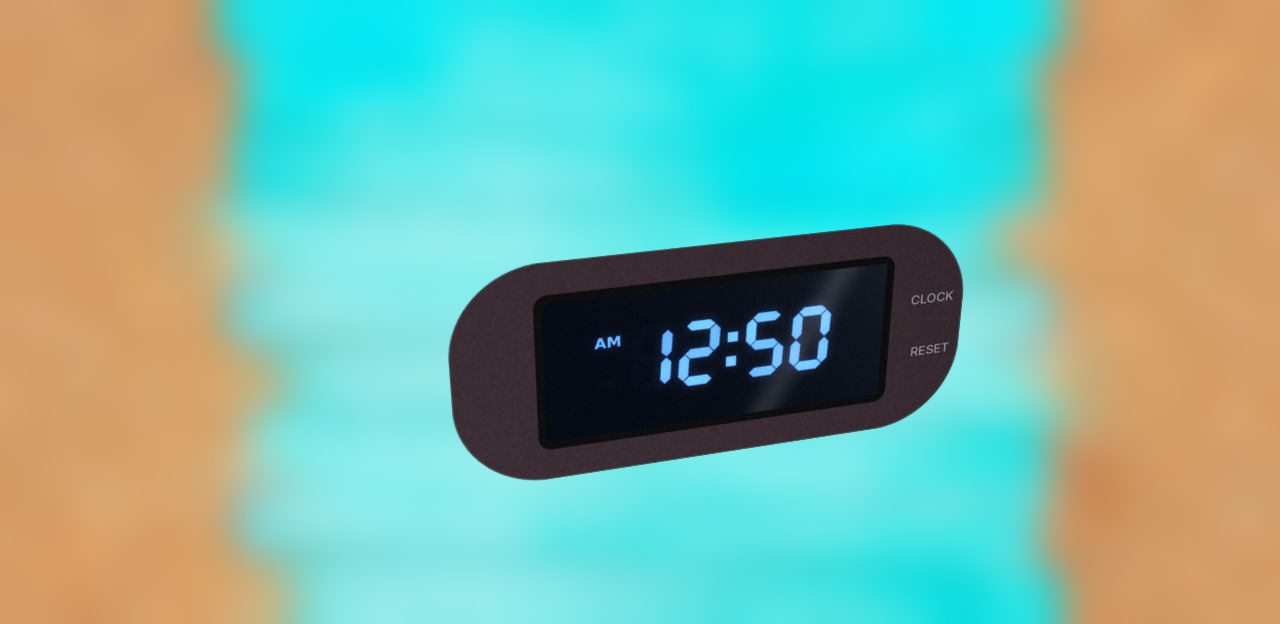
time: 12:50
